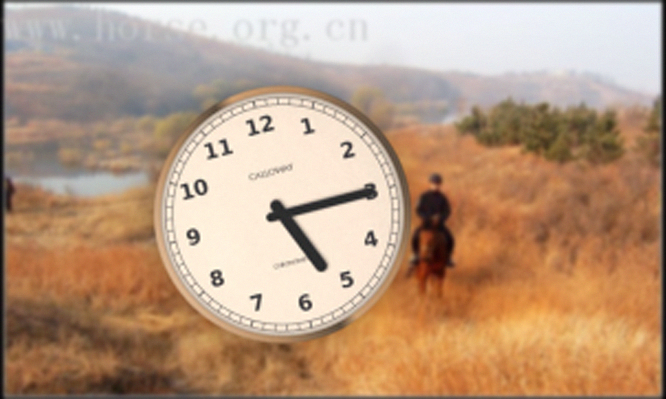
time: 5:15
